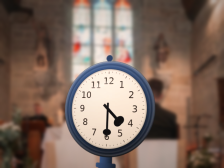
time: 4:30
